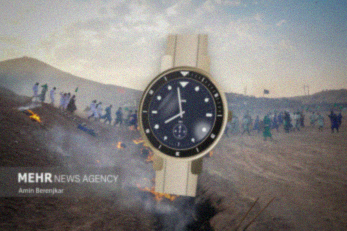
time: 7:58
